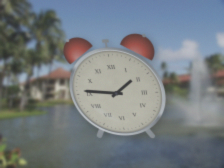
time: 1:46
